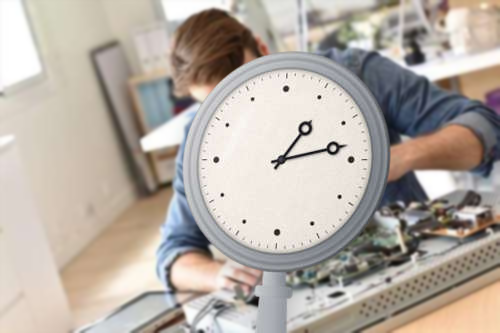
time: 1:13
